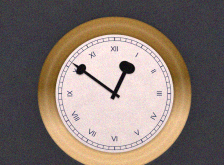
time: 12:51
